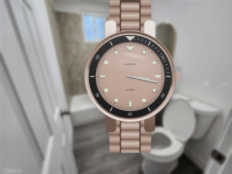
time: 3:17
